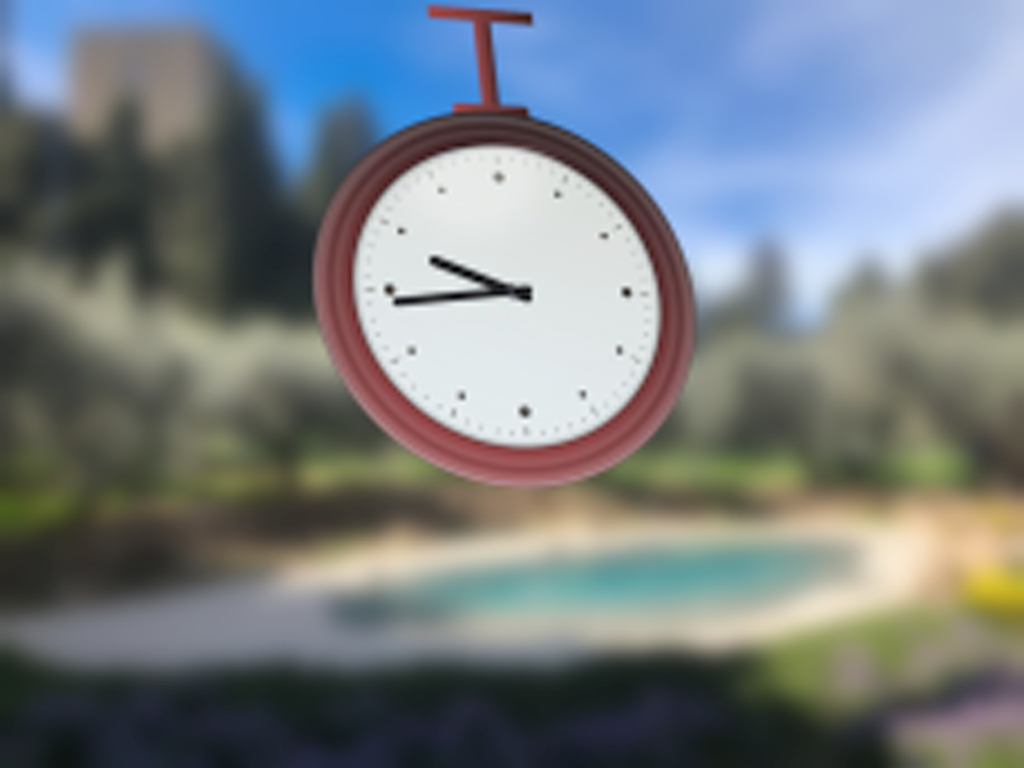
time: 9:44
